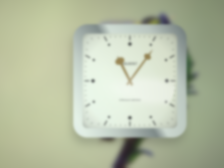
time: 11:06
